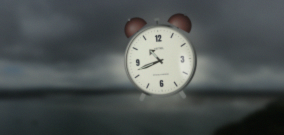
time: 10:42
